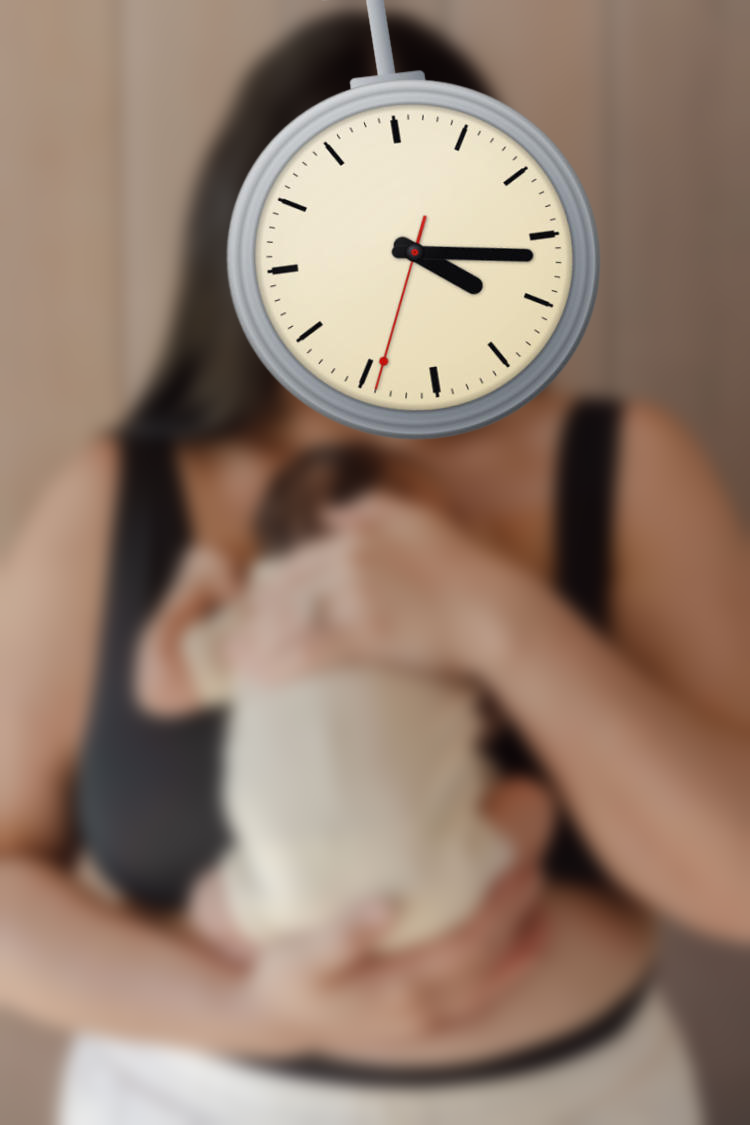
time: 4:16:34
